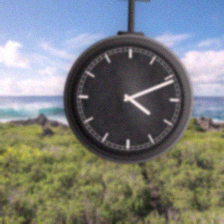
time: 4:11
